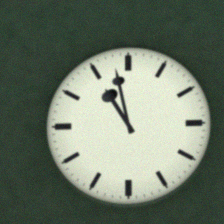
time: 10:58
